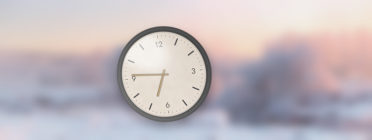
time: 6:46
